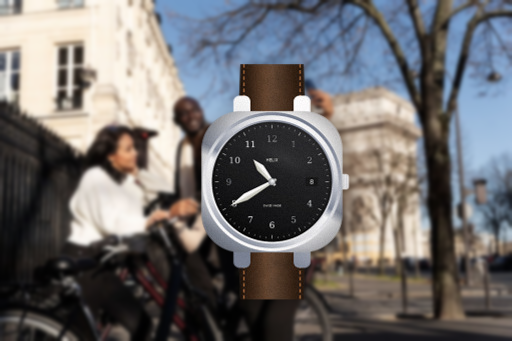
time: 10:40
